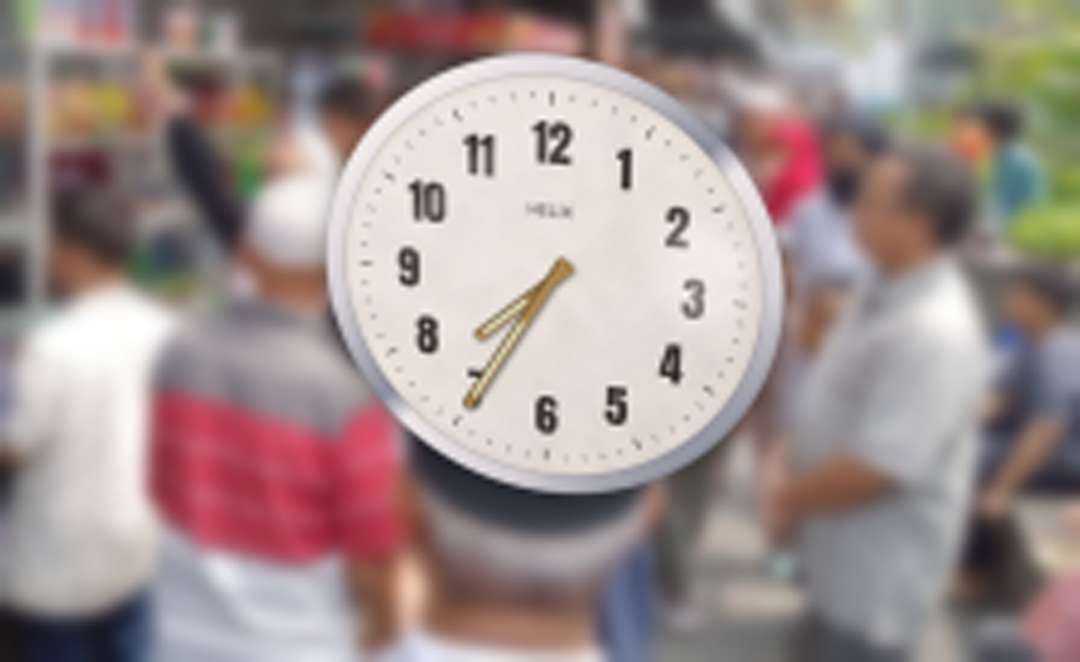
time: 7:35
